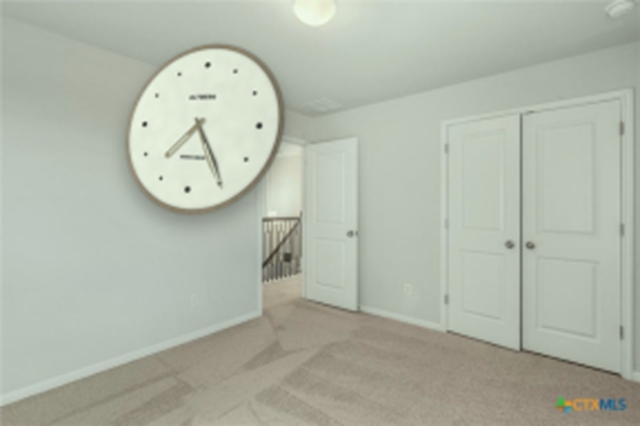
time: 7:25
